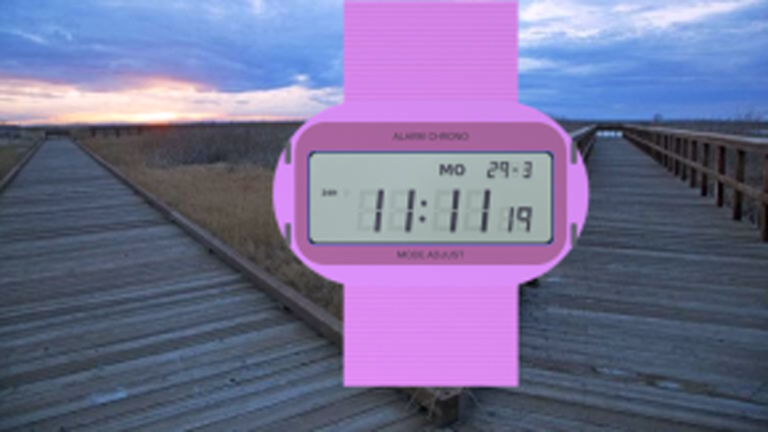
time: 11:11:19
